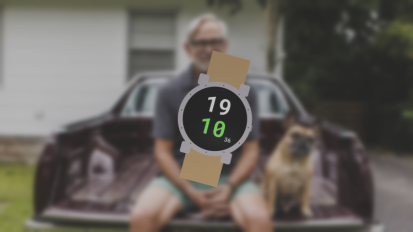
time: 19:10
